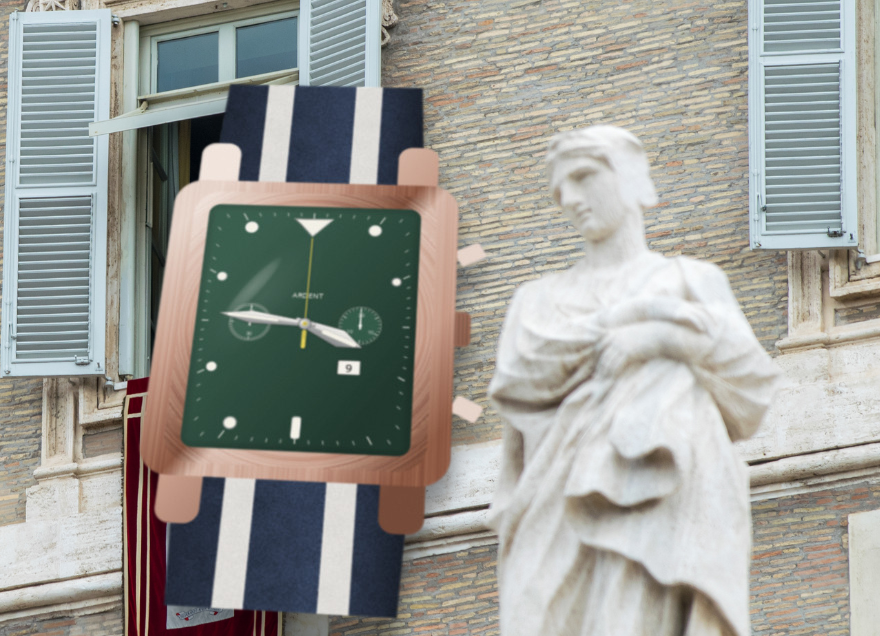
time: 3:46
